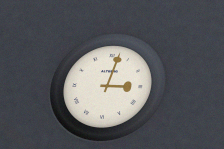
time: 3:02
